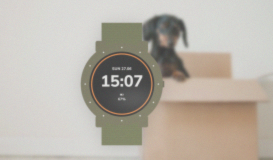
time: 15:07
